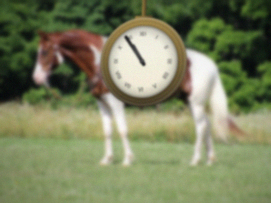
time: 10:54
